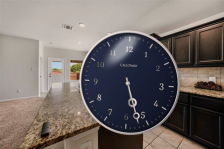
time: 5:27
